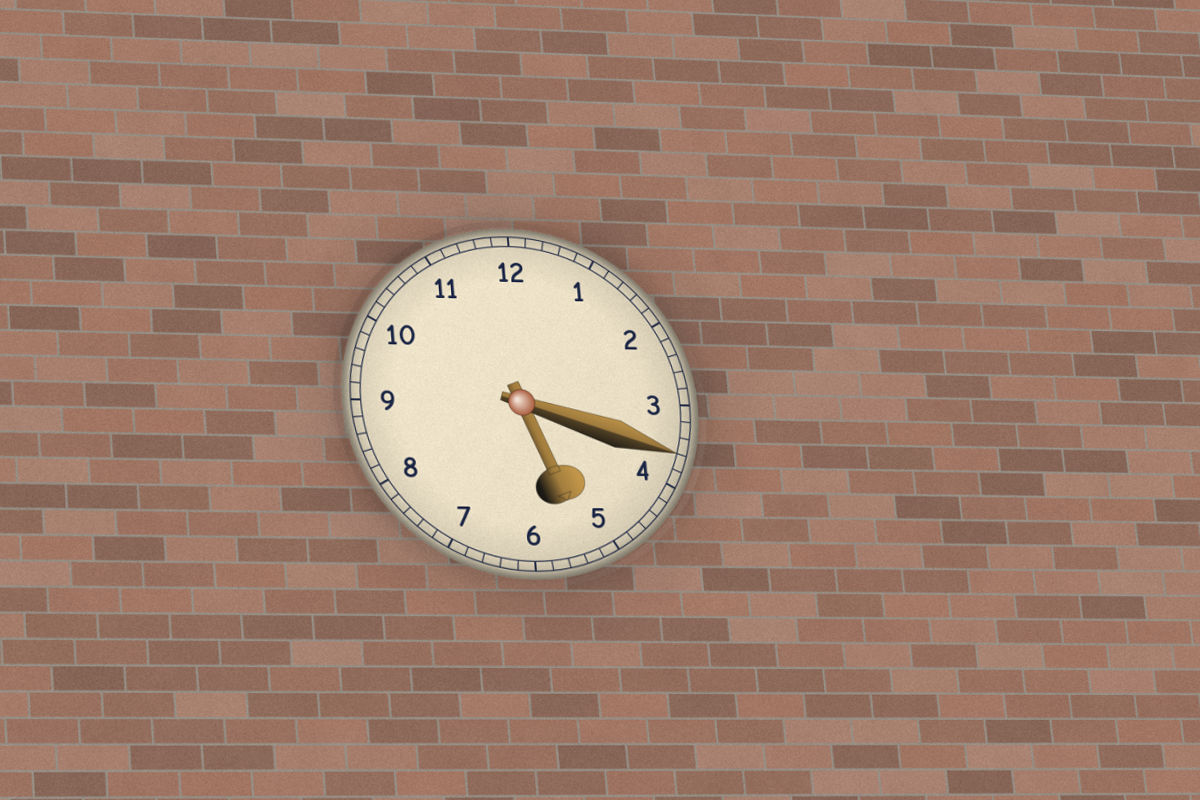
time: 5:18
